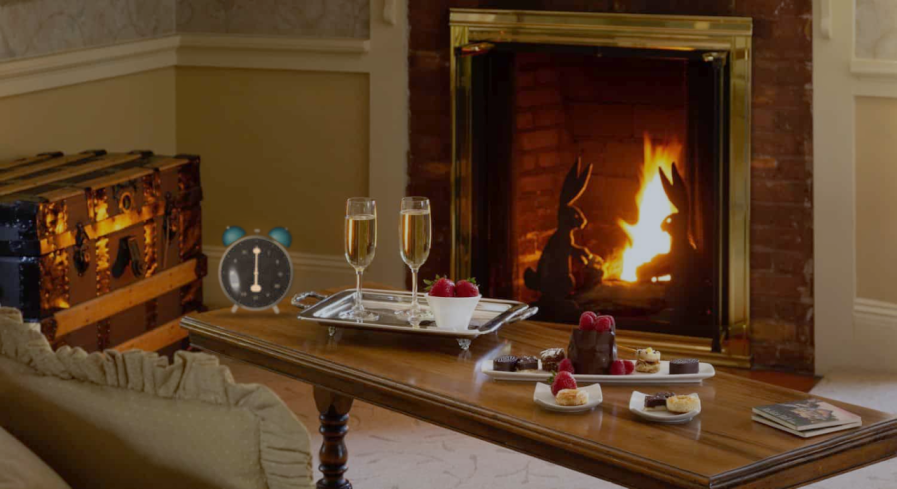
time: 6:00
